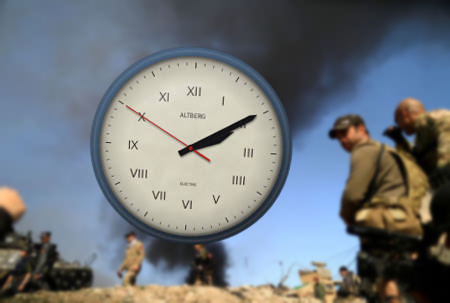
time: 2:09:50
